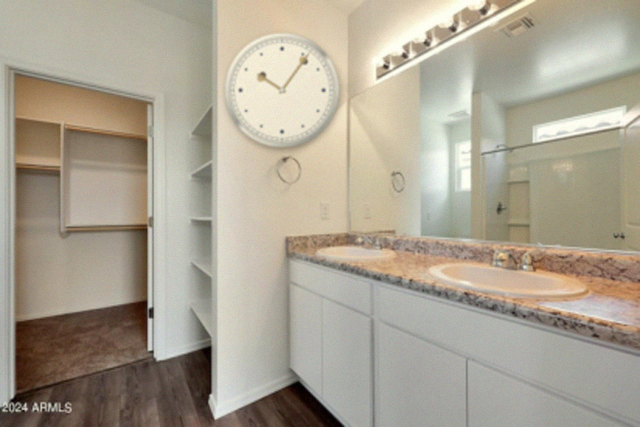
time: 10:06
